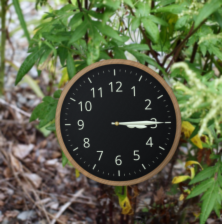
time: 3:15
